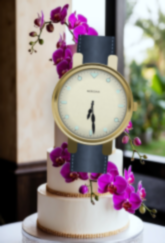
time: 6:29
